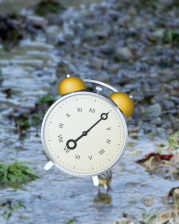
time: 7:05
